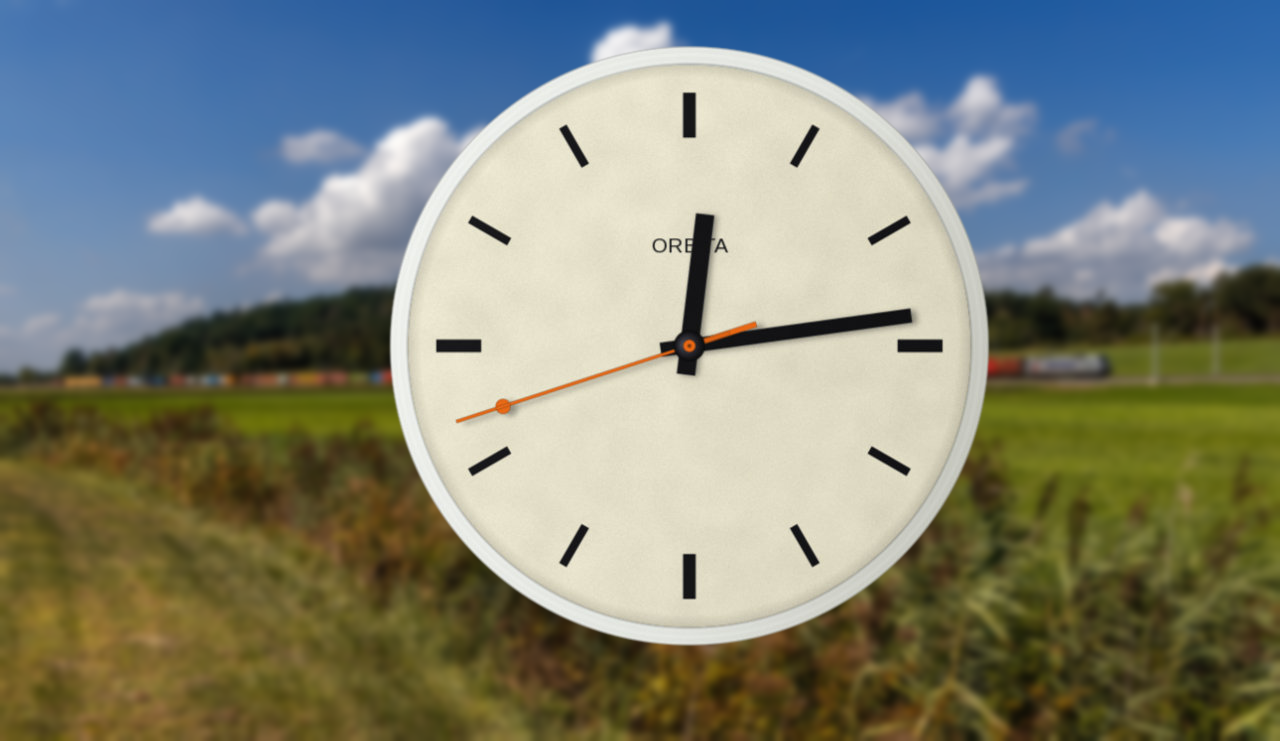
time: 12:13:42
